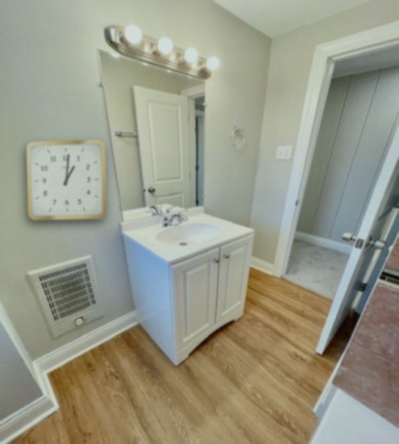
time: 1:01
